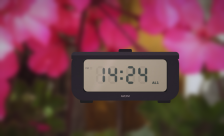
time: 14:24
